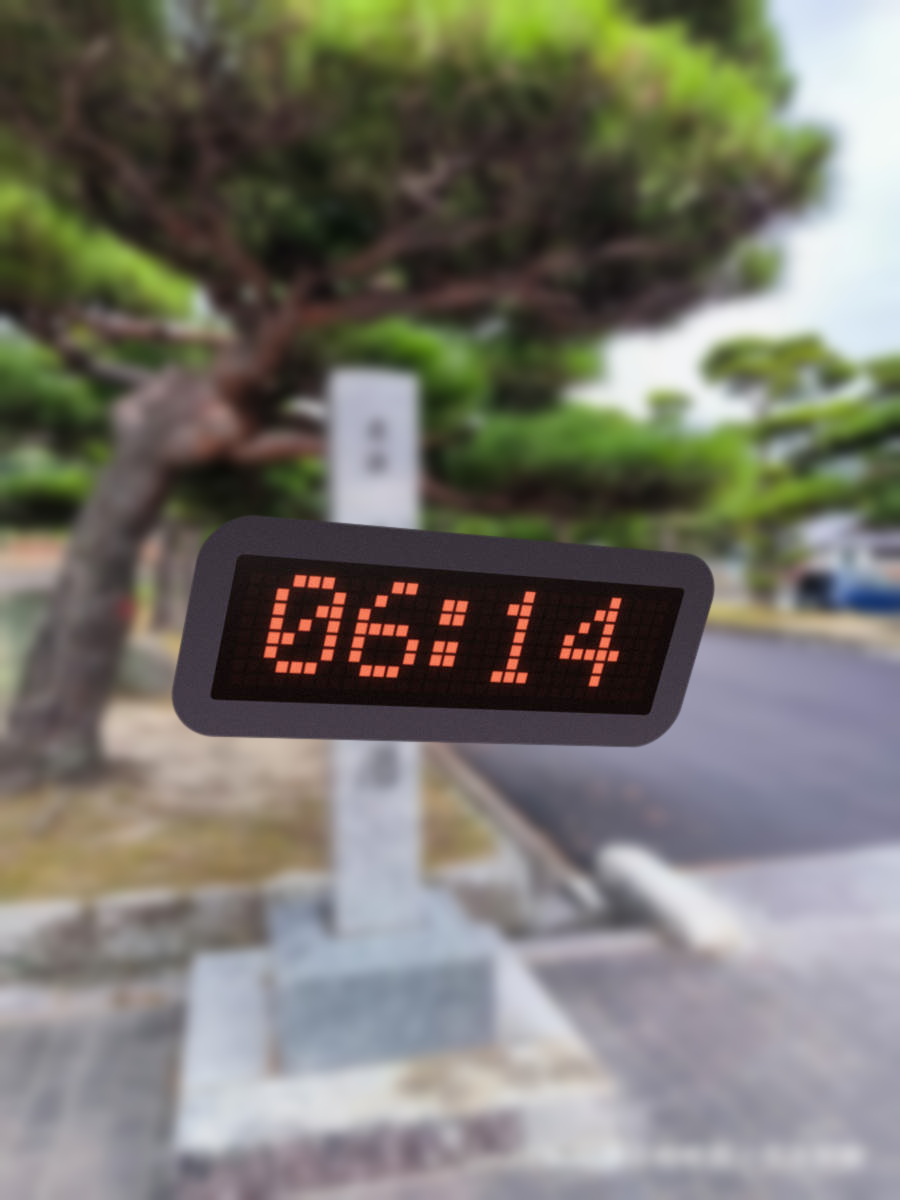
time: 6:14
